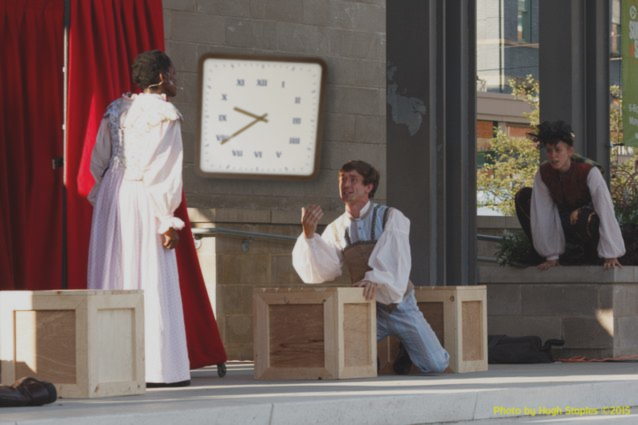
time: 9:39
